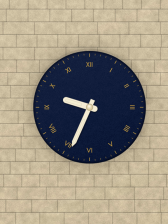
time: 9:34
